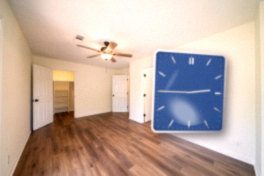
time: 2:45
